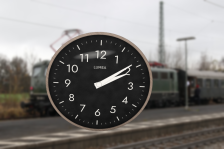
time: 2:09
